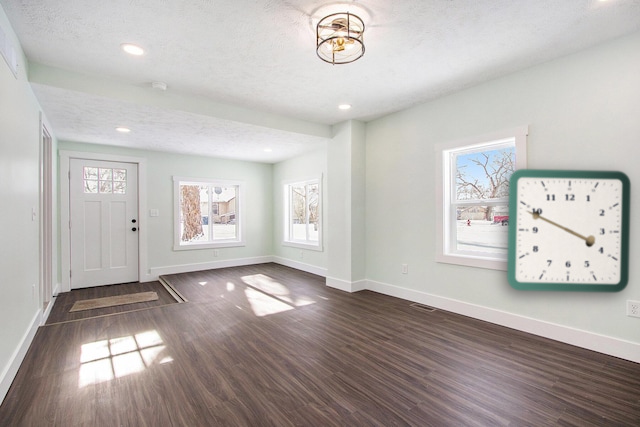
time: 3:49
